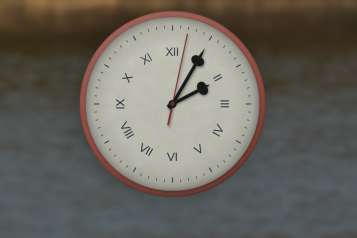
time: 2:05:02
